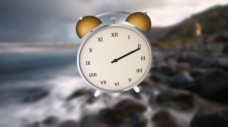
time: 2:11
